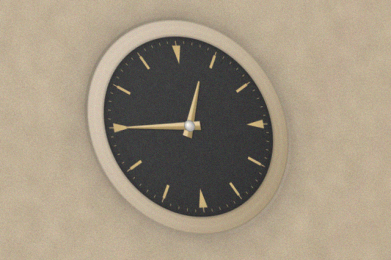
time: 12:45
